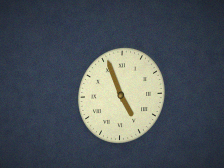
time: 4:56
